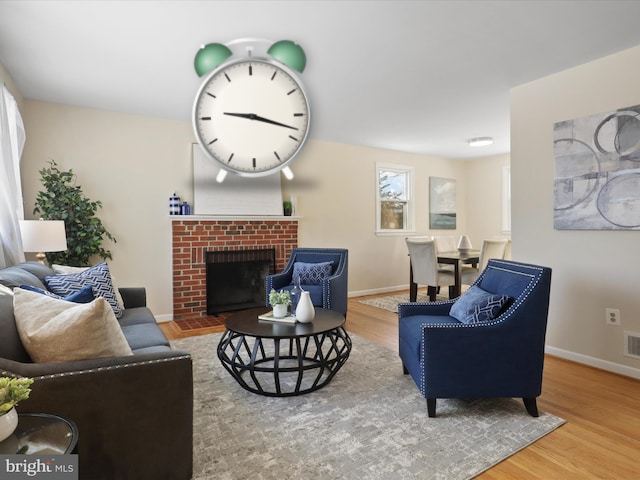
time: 9:18
